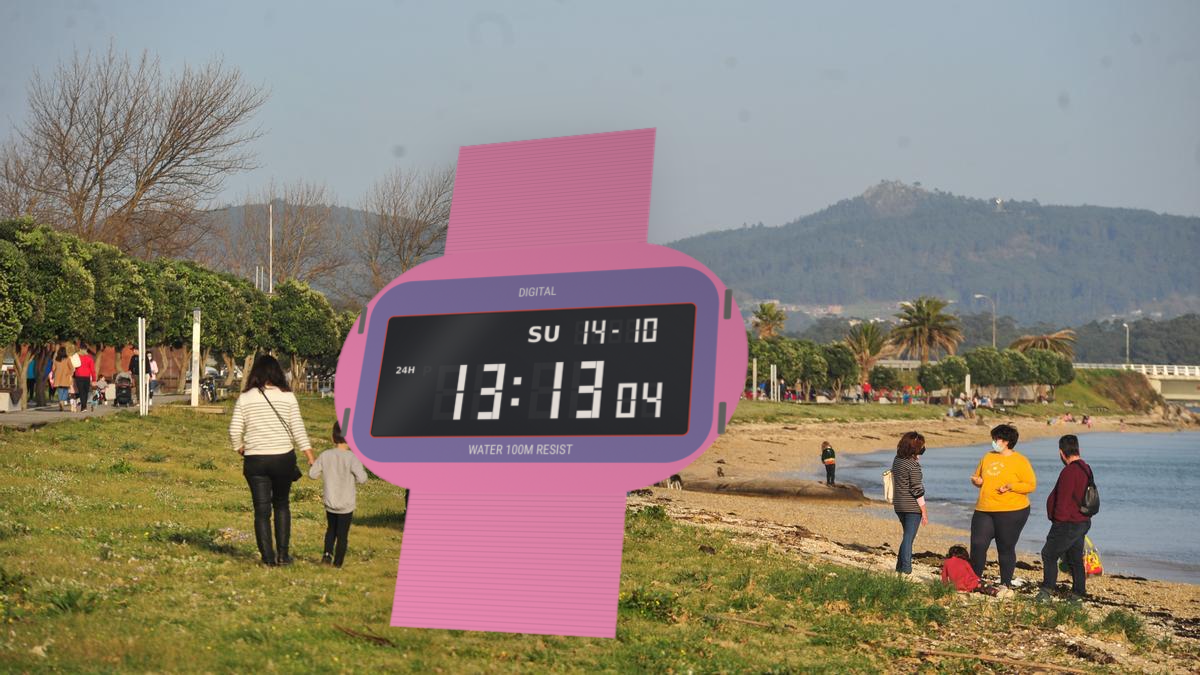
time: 13:13:04
